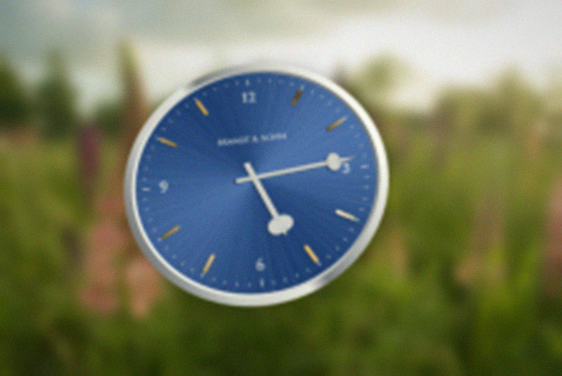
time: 5:14
